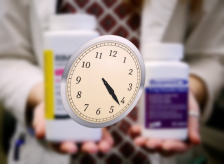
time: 4:22
